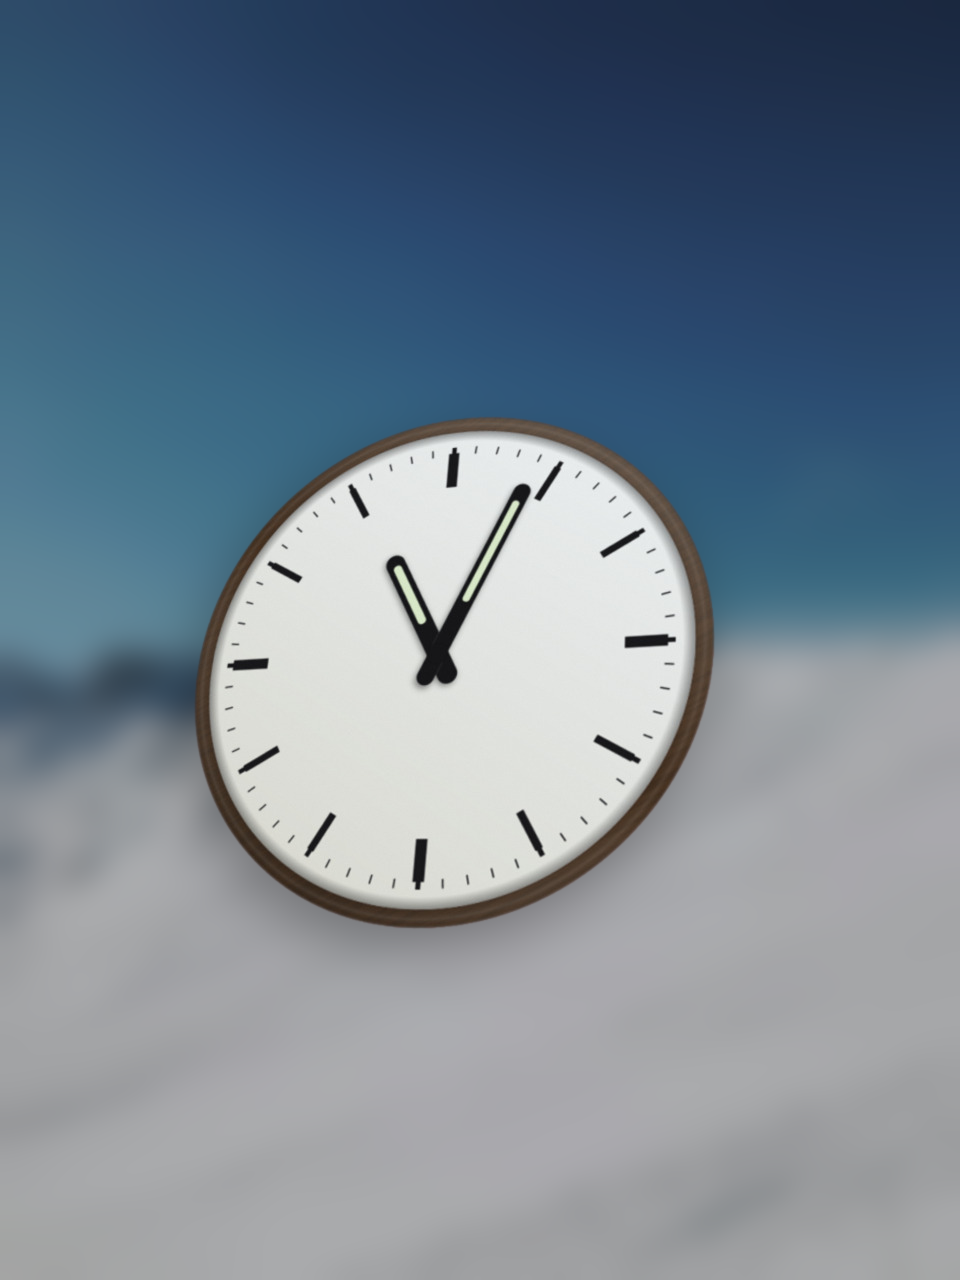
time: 11:04
